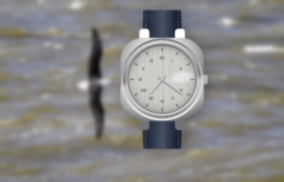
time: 7:21
